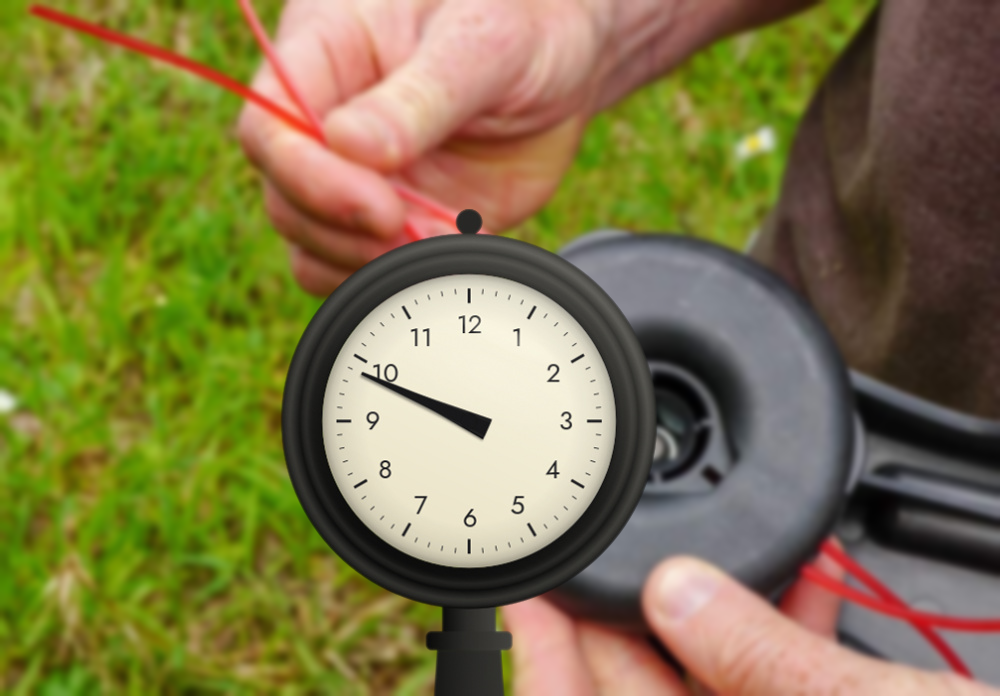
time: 9:49
